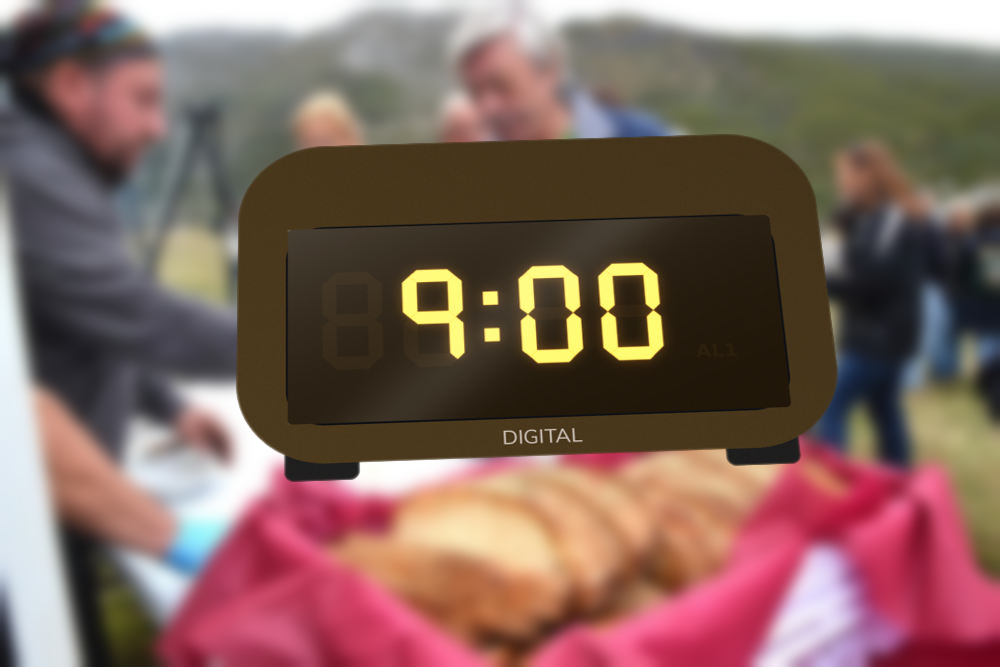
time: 9:00
